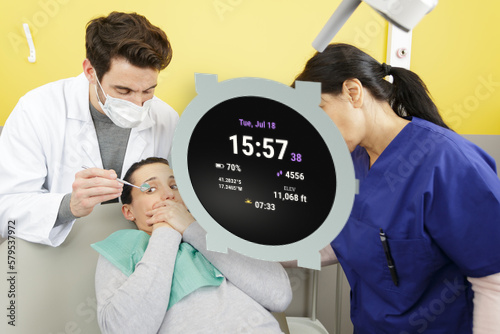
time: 15:57:38
